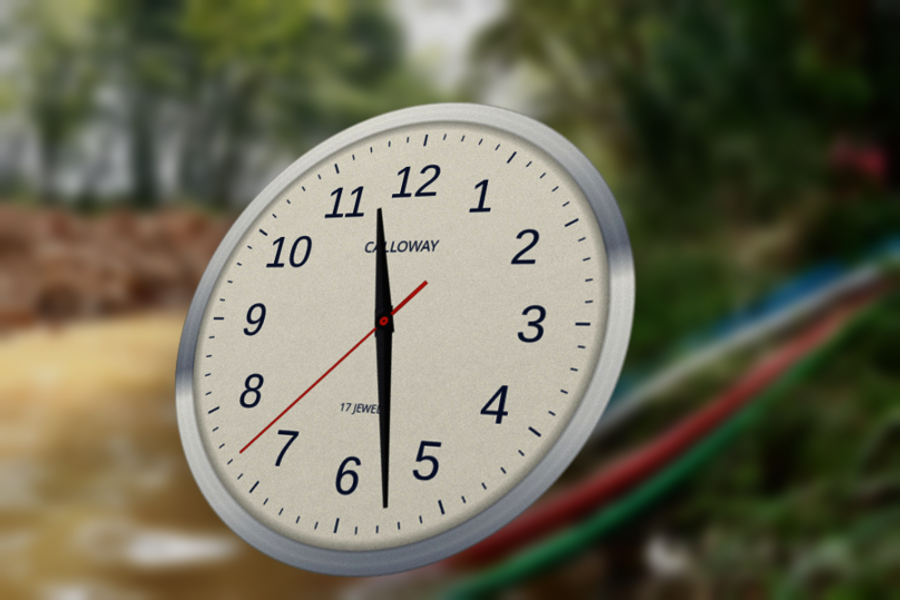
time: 11:27:37
